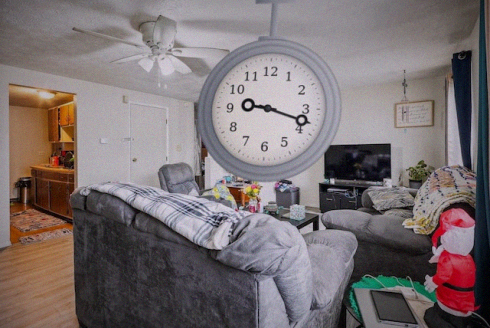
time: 9:18
